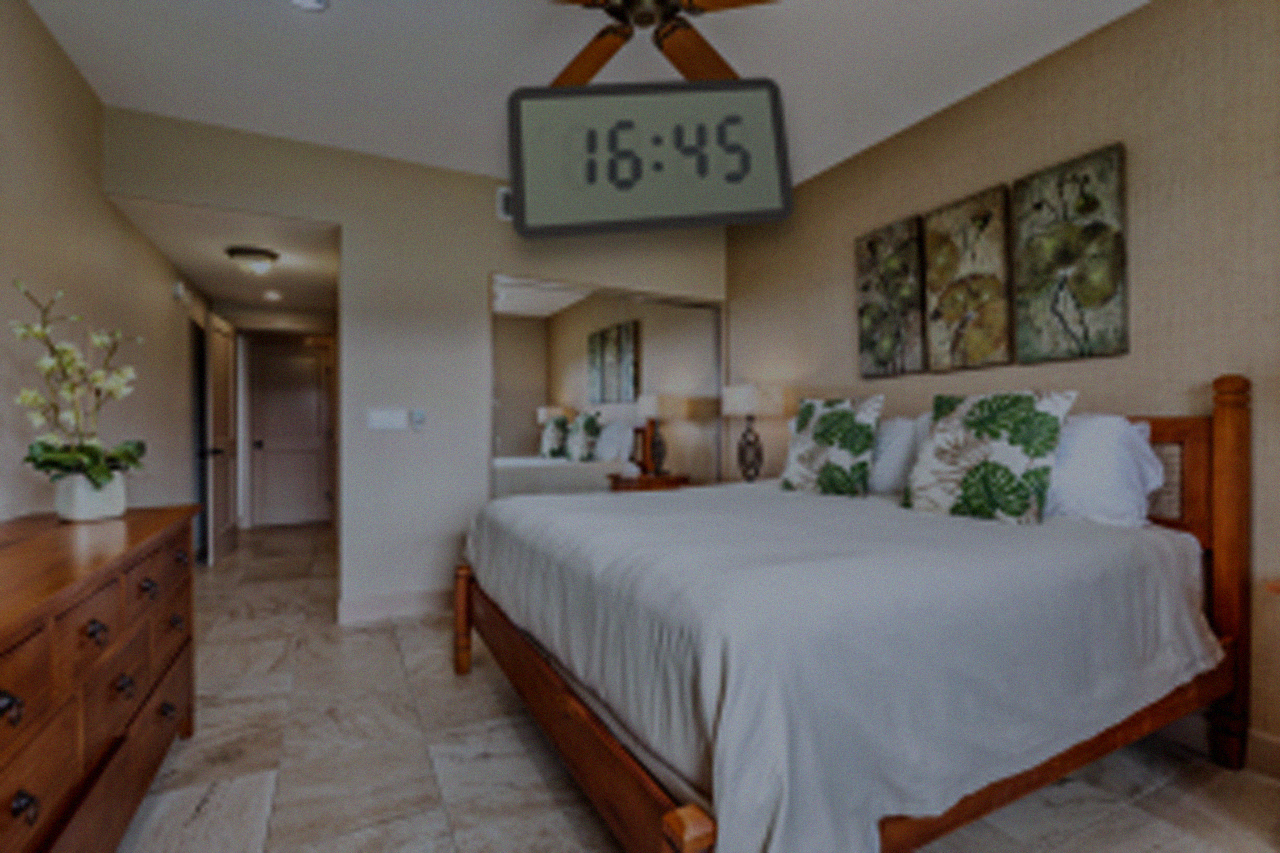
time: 16:45
